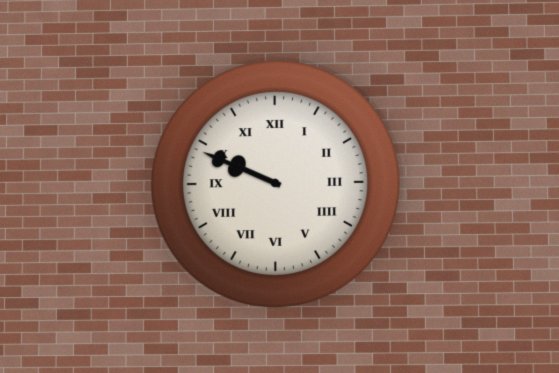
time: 9:49
